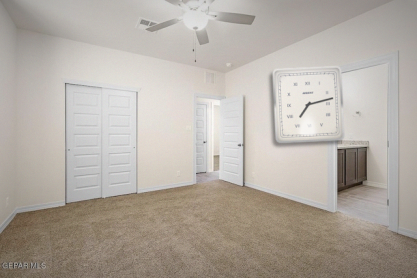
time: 7:13
